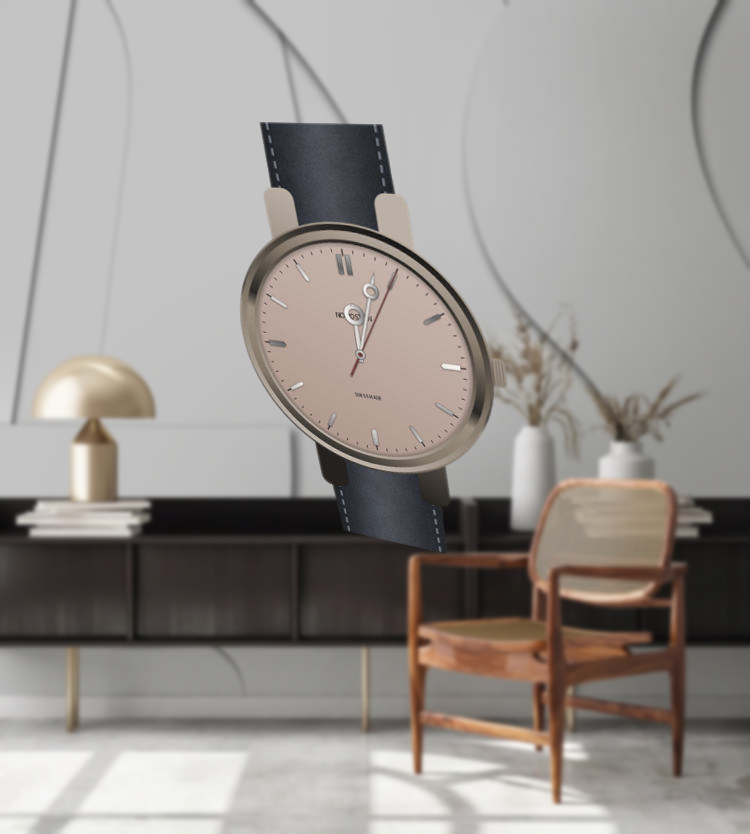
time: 12:03:05
